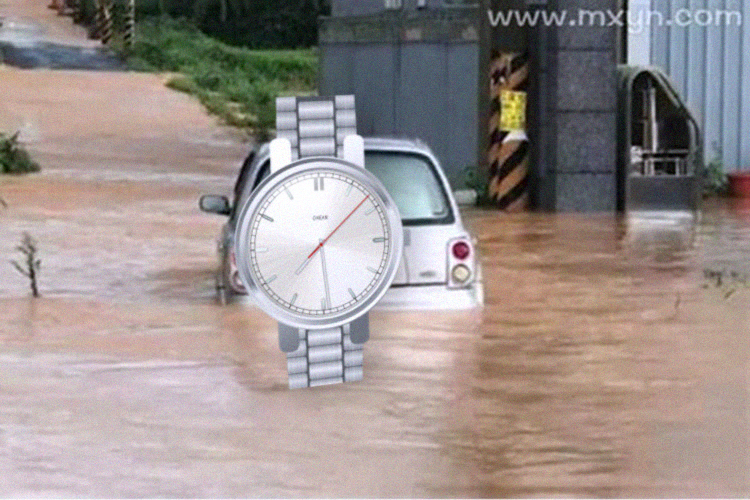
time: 7:29:08
